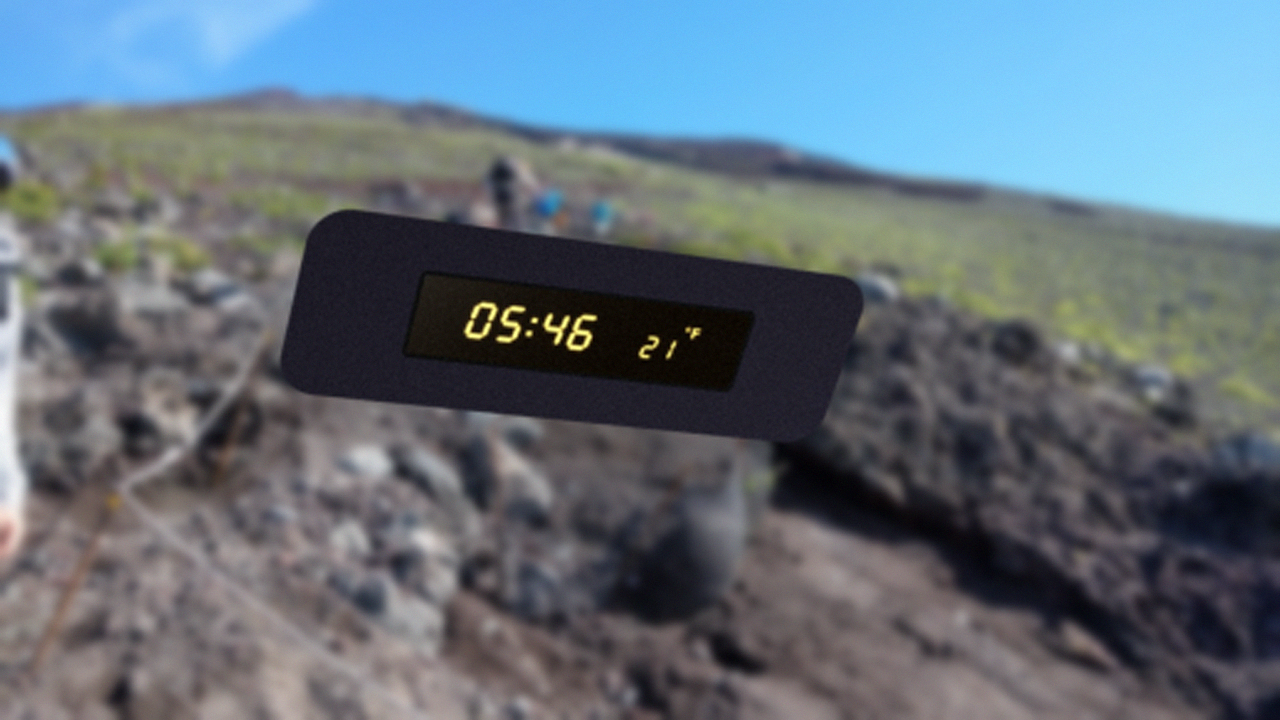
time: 5:46
